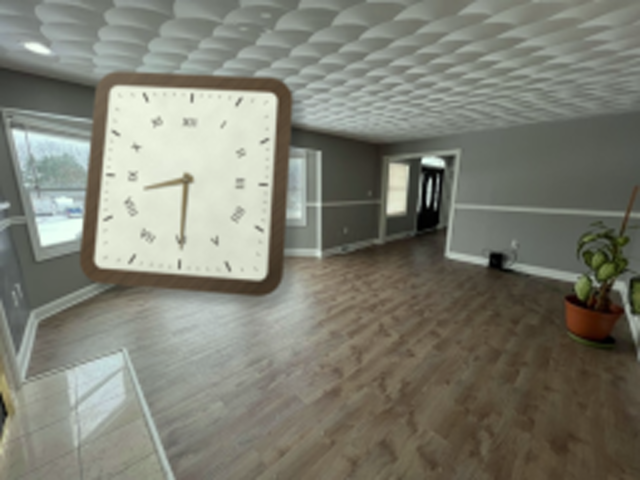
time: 8:30
